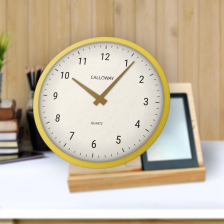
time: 10:06
